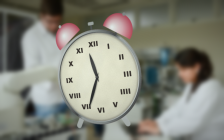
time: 11:34
